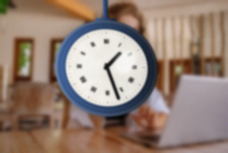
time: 1:27
